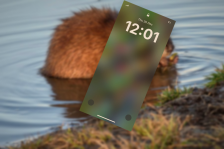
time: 12:01
